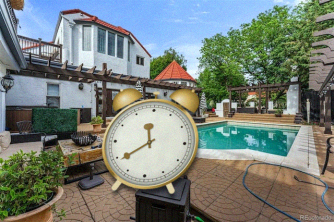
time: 11:39
